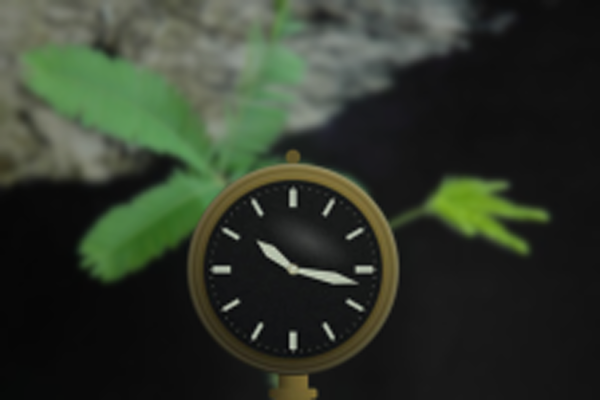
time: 10:17
